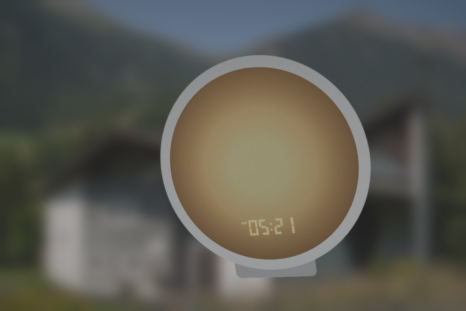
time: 5:21
